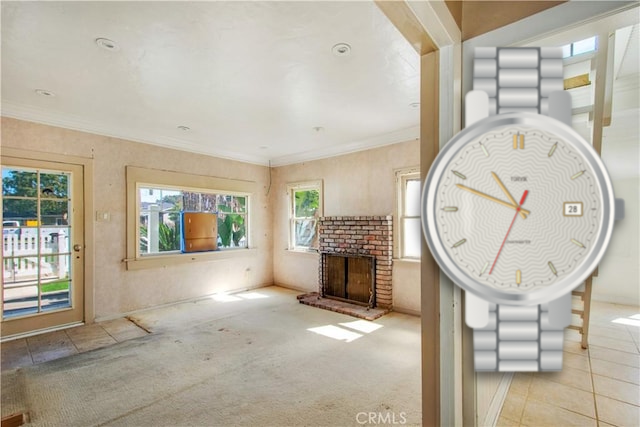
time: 10:48:34
